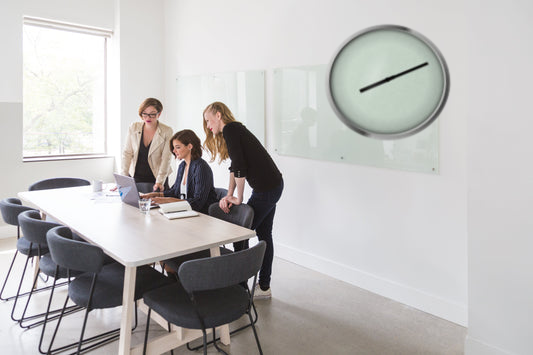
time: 8:11
